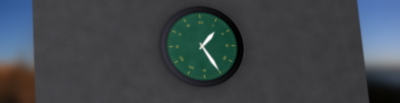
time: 1:25
